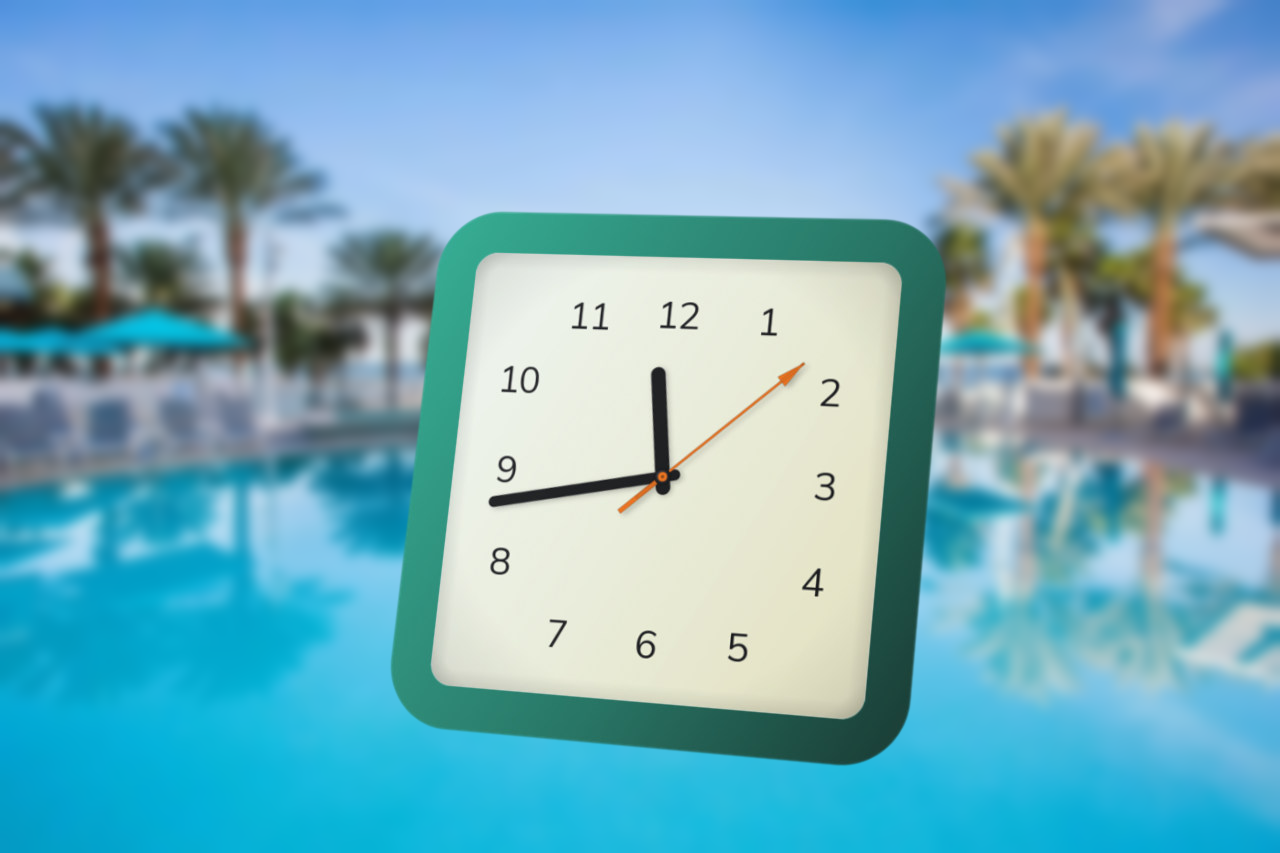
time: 11:43:08
